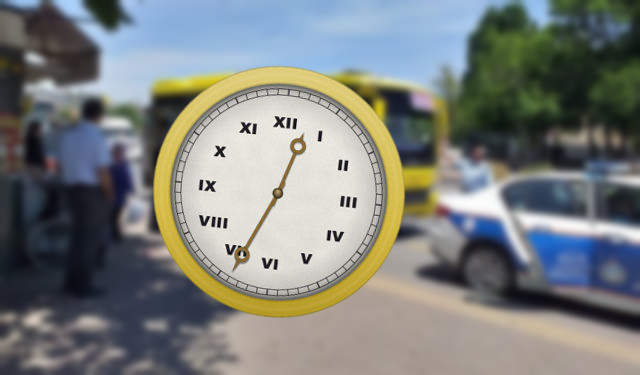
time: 12:34
